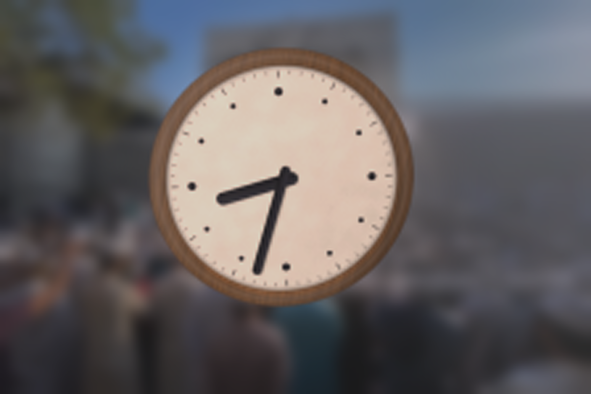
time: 8:33
